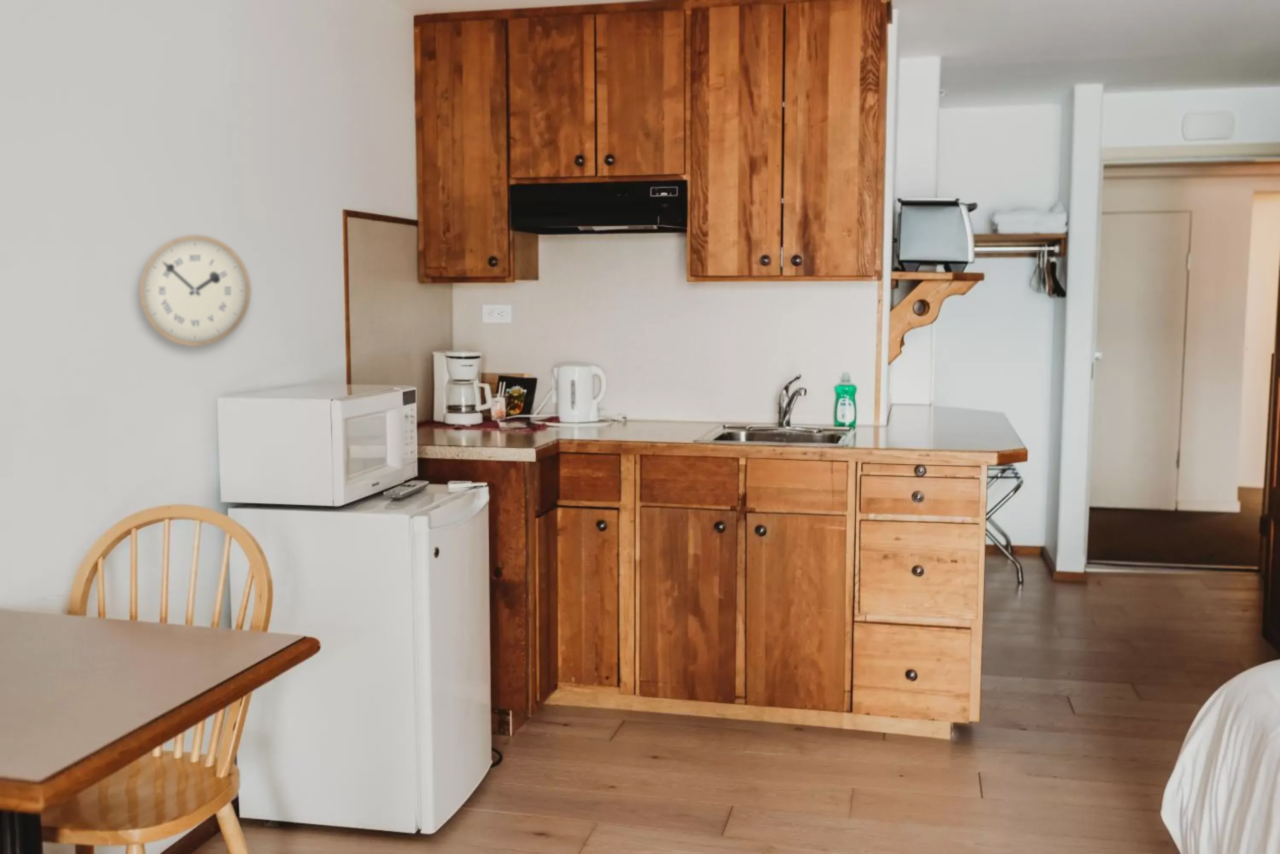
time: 1:52
